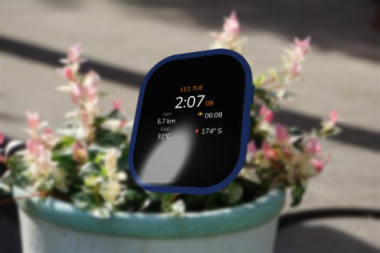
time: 2:07
